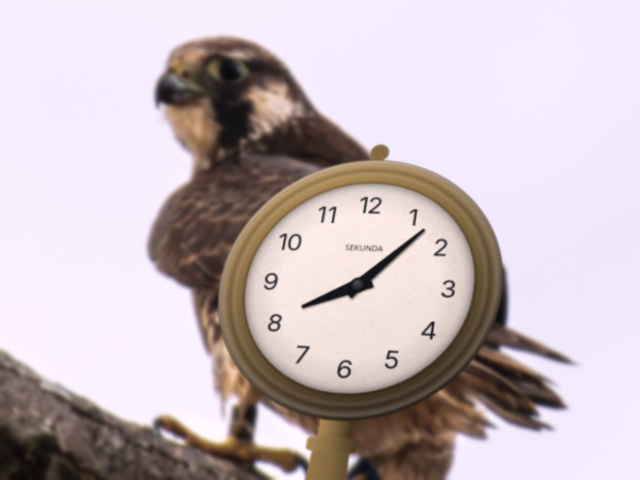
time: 8:07
